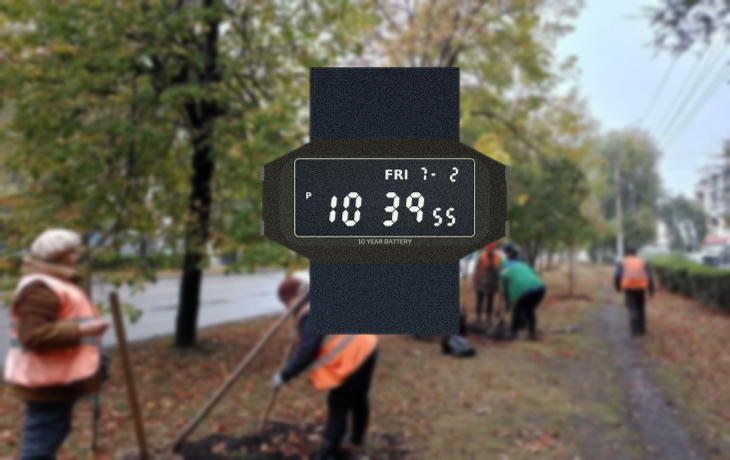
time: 10:39:55
